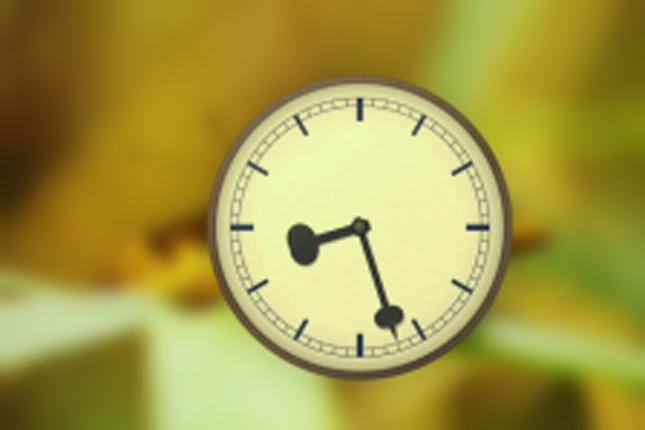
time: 8:27
